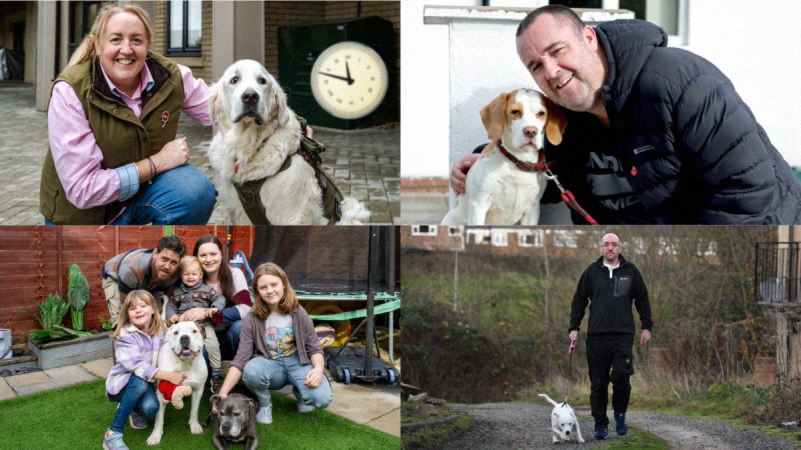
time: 11:48
